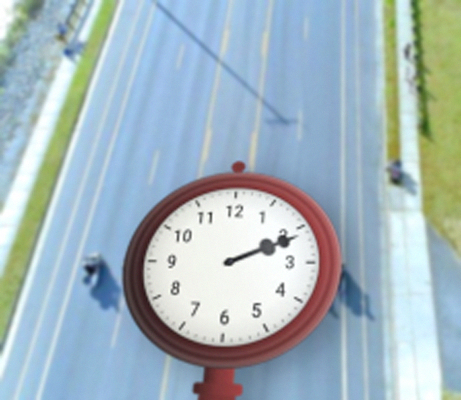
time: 2:11
